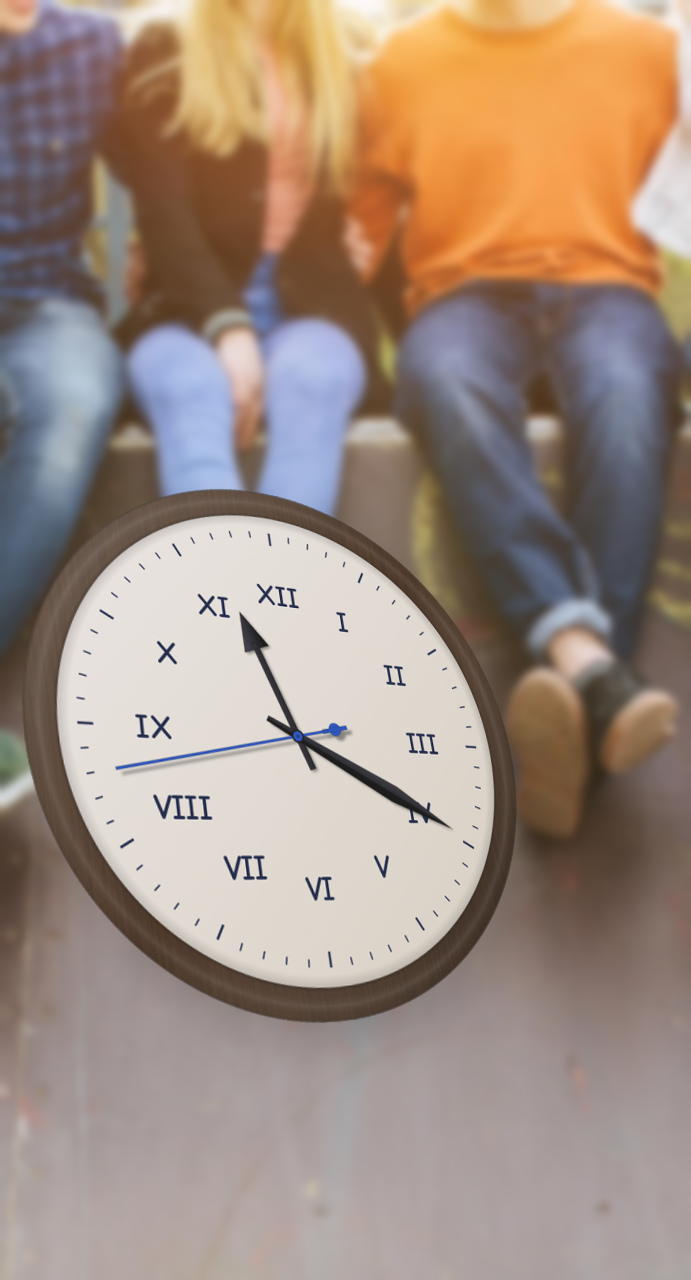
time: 11:19:43
